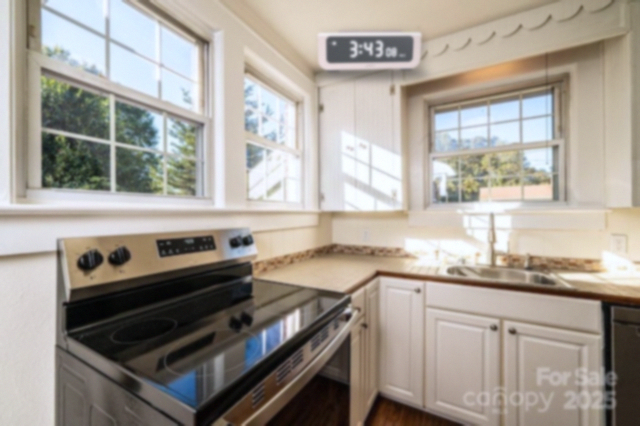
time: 3:43
